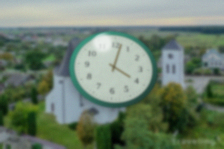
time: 4:02
